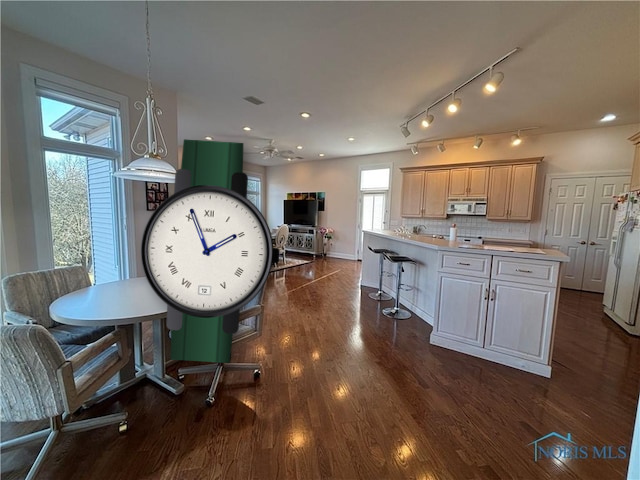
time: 1:56
